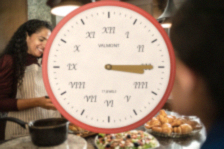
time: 3:15
